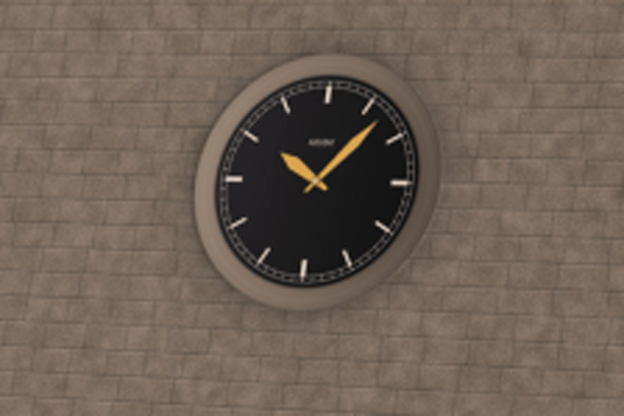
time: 10:07
